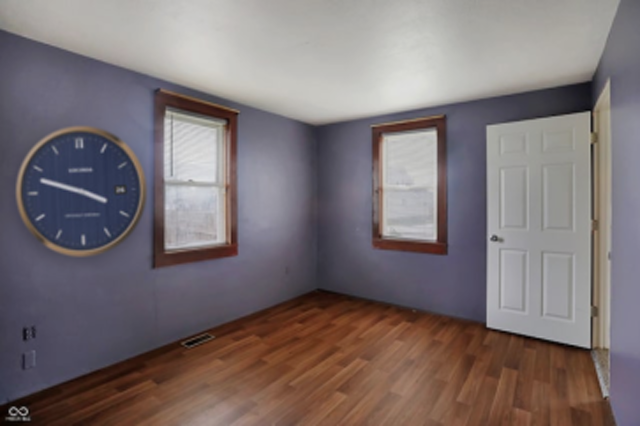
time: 3:48
